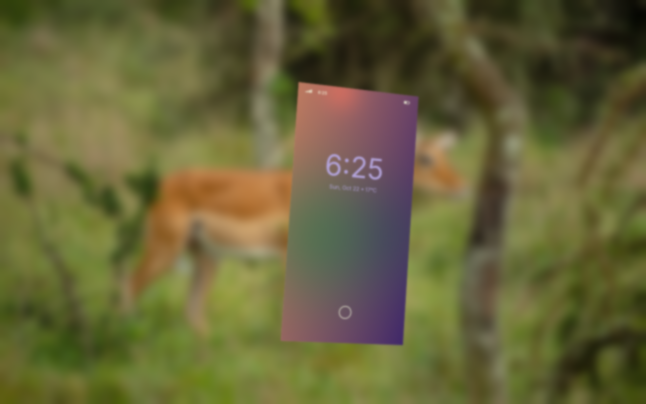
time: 6:25
